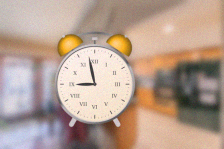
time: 8:58
